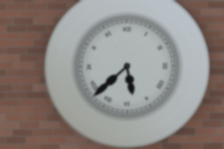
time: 5:38
